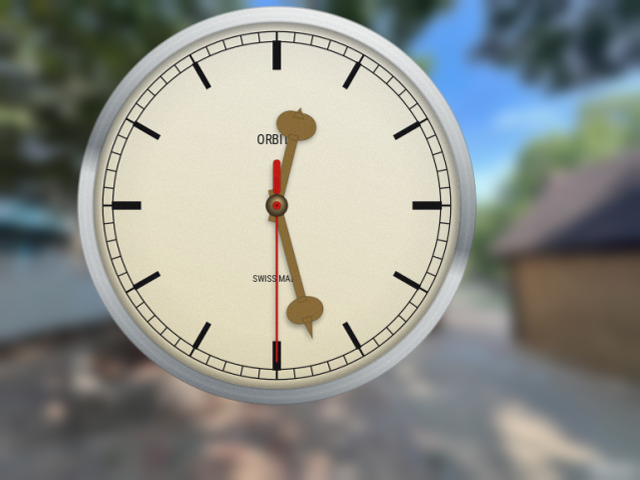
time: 12:27:30
